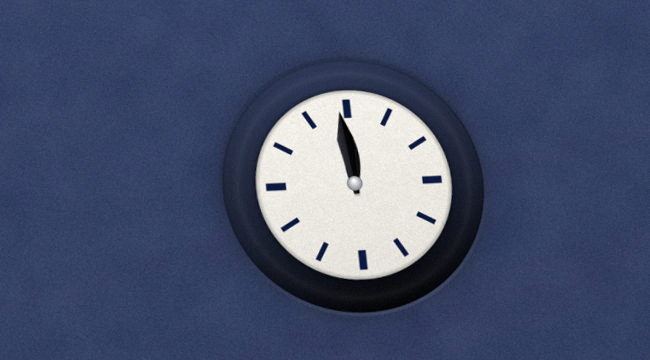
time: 11:59
